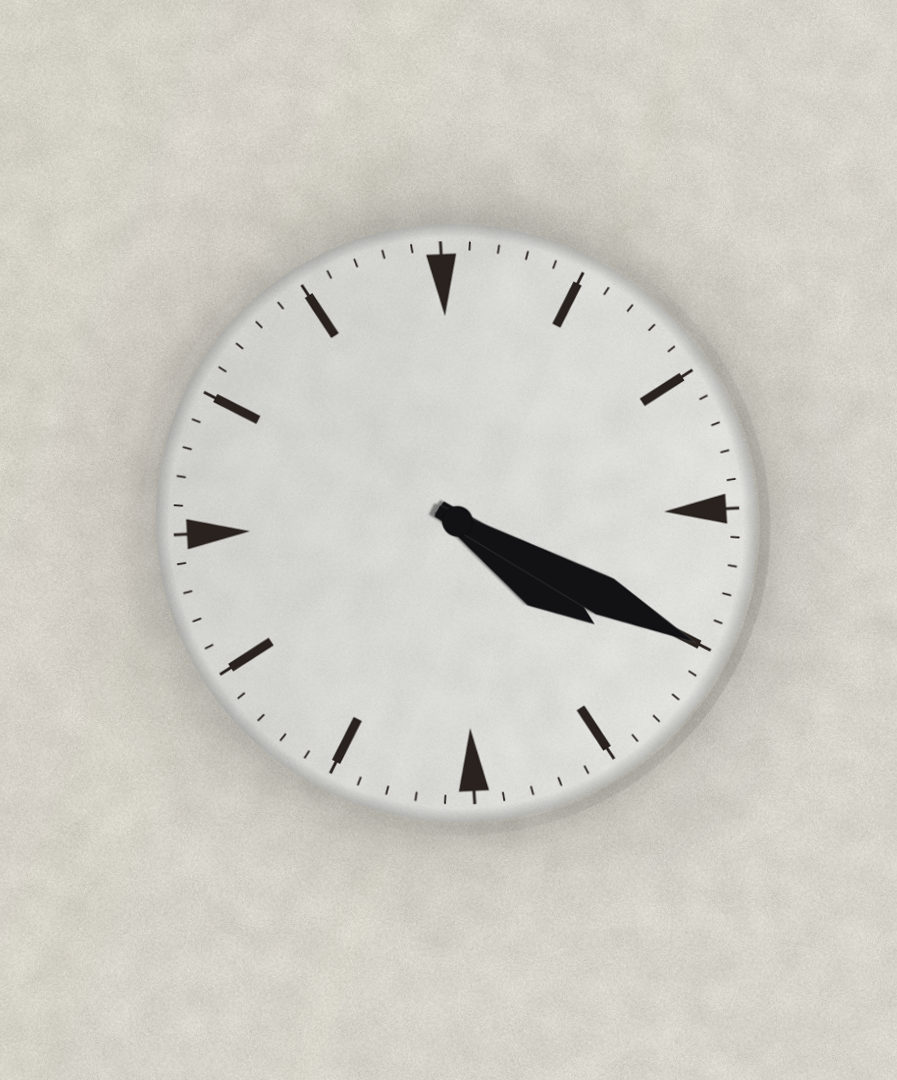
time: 4:20
